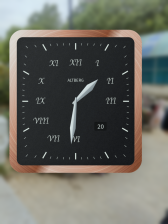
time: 1:31
